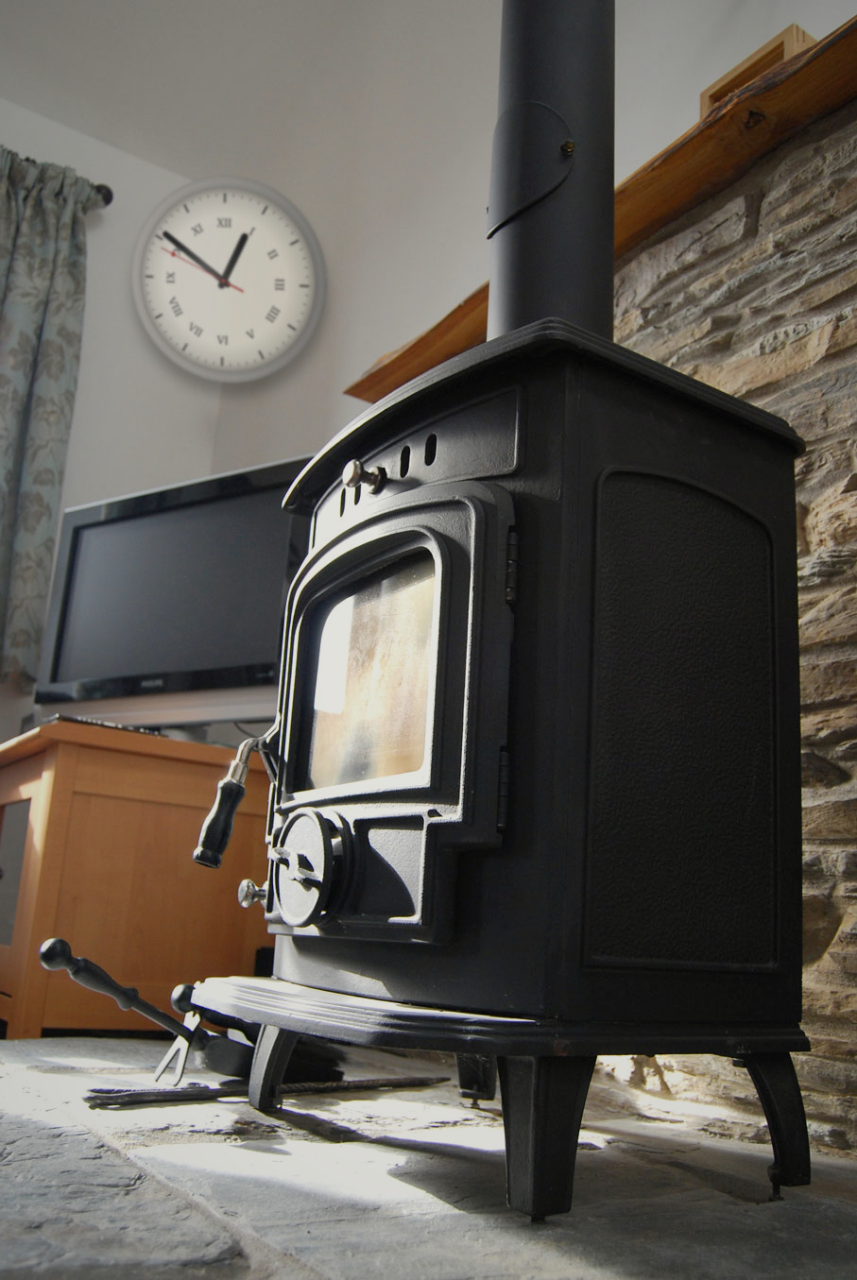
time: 12:50:49
